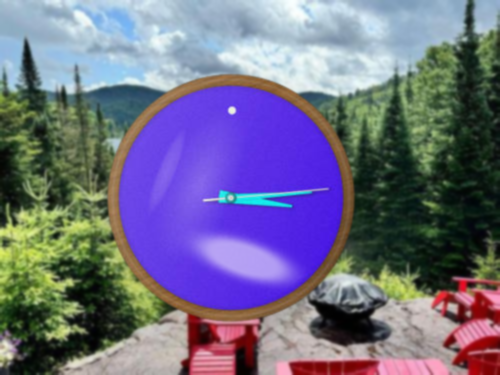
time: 3:14:14
